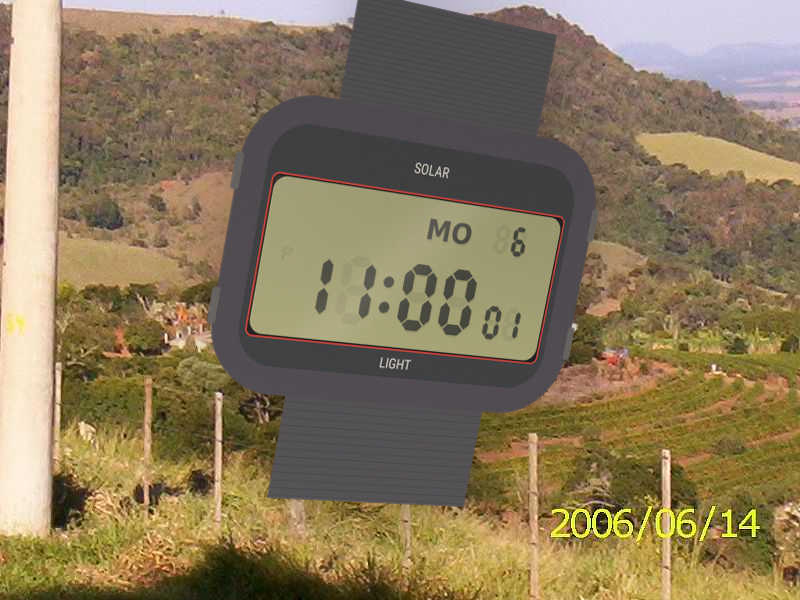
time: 11:00:01
